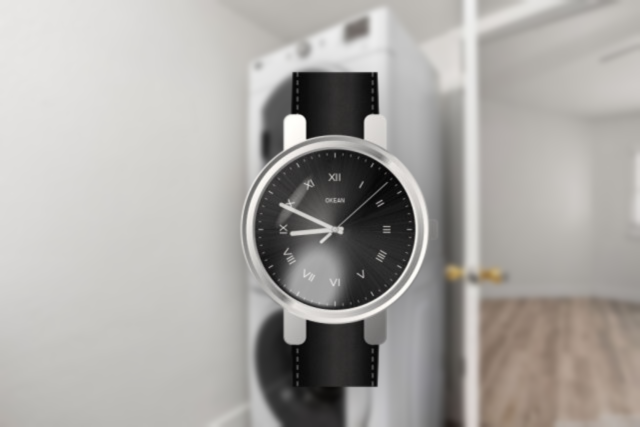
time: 8:49:08
